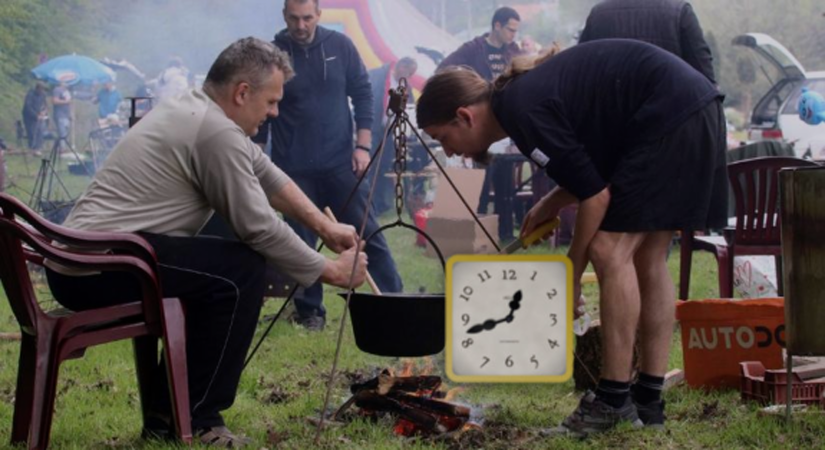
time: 12:42
